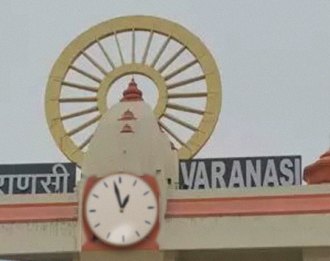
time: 12:58
